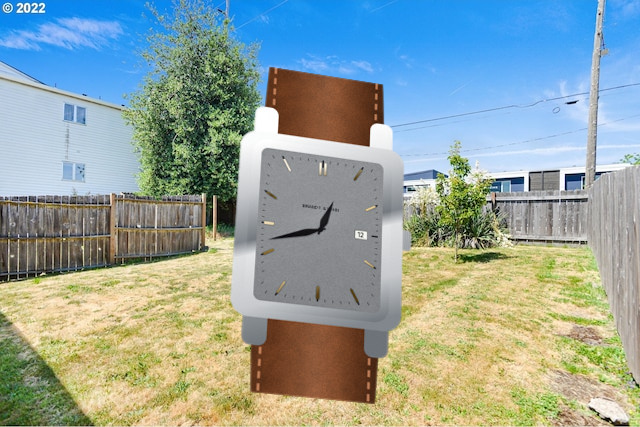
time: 12:42
